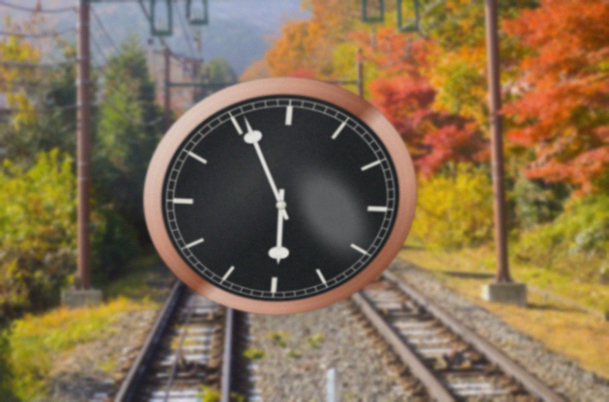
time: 5:56
